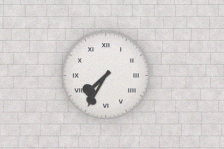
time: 7:35
